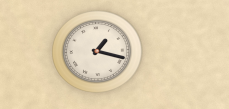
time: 1:18
